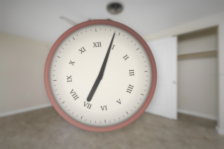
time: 7:04
